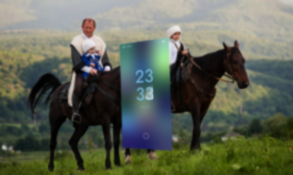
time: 23:33
